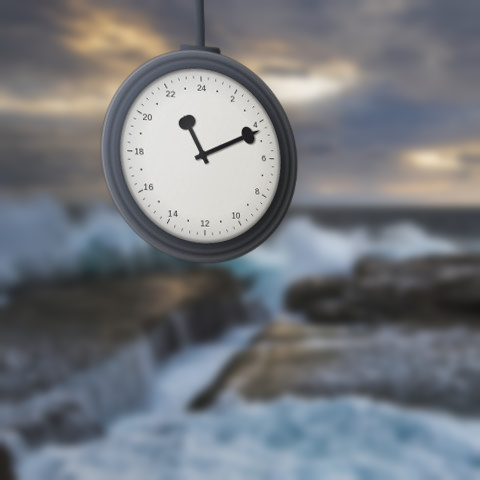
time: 22:11
